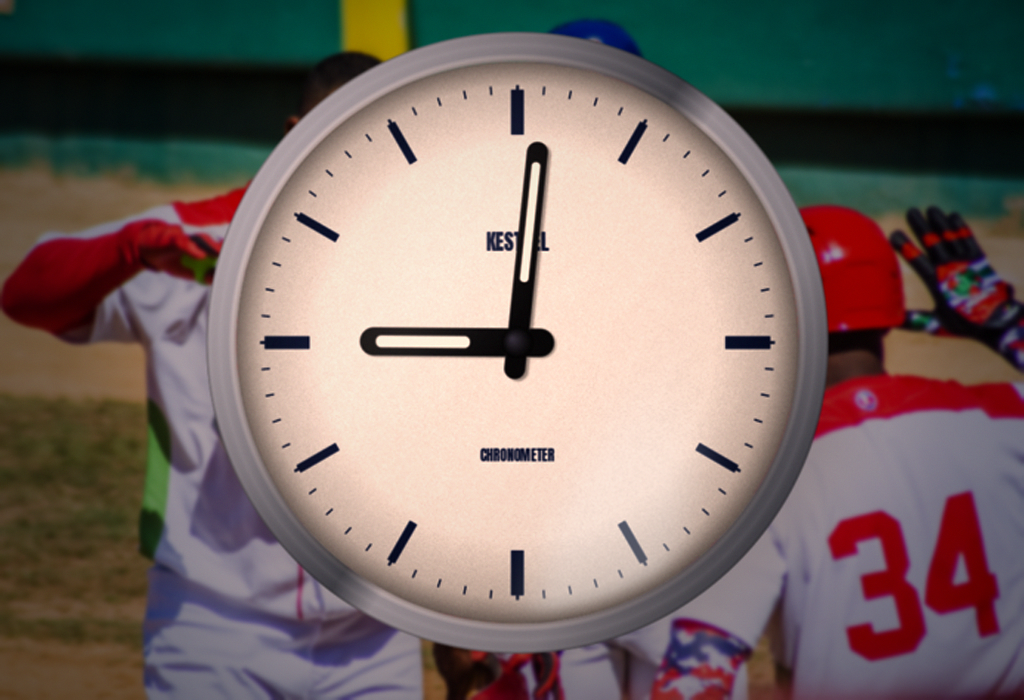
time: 9:01
